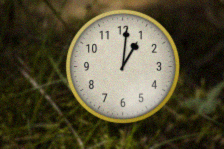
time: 1:01
